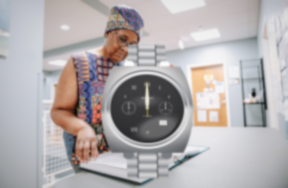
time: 12:00
